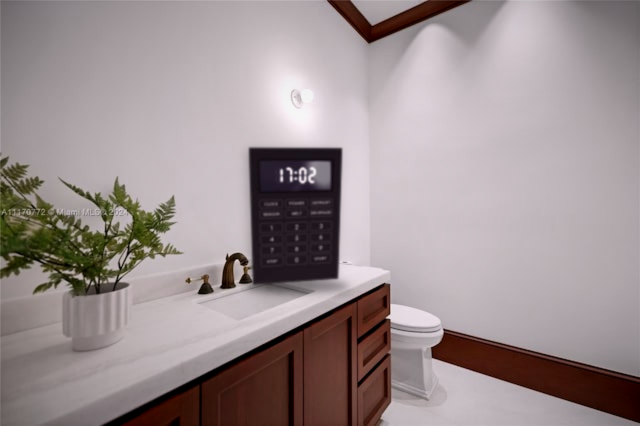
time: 17:02
